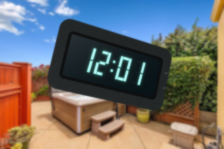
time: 12:01
